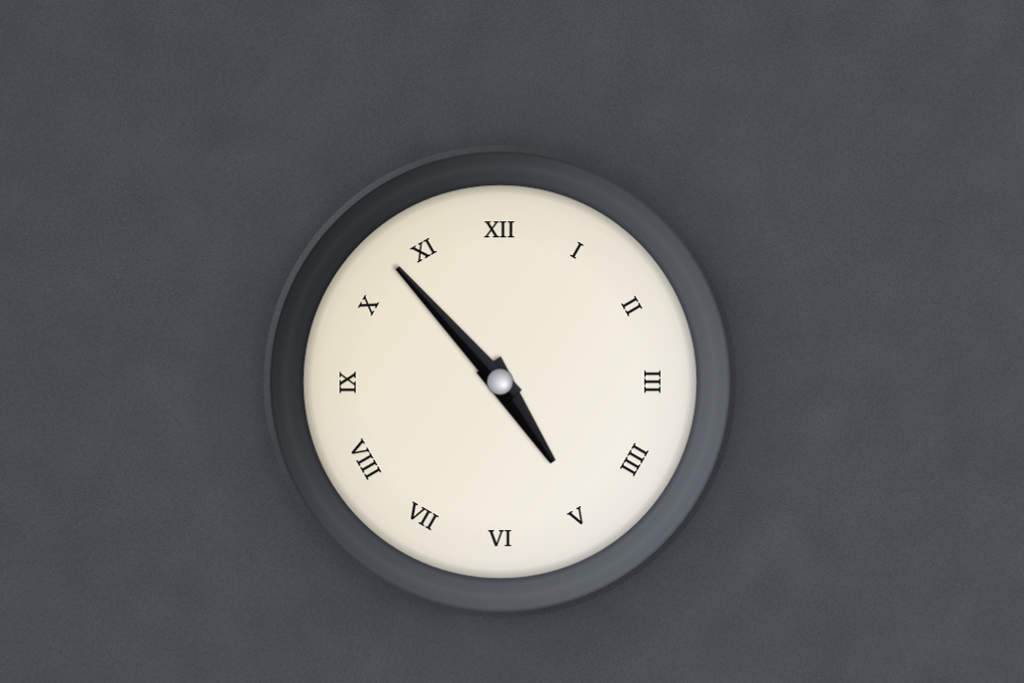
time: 4:53
